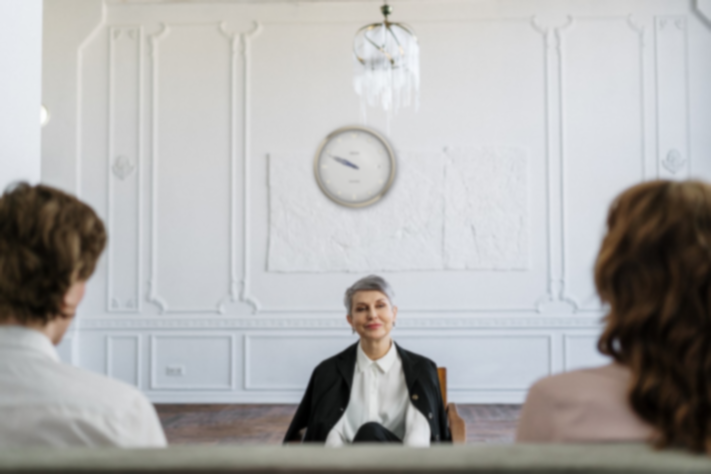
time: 9:49
